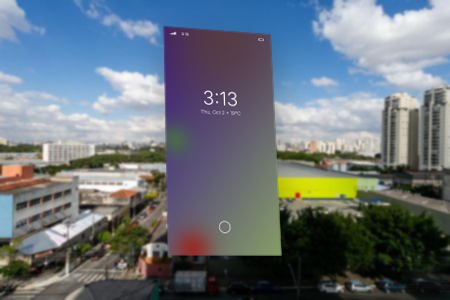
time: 3:13
